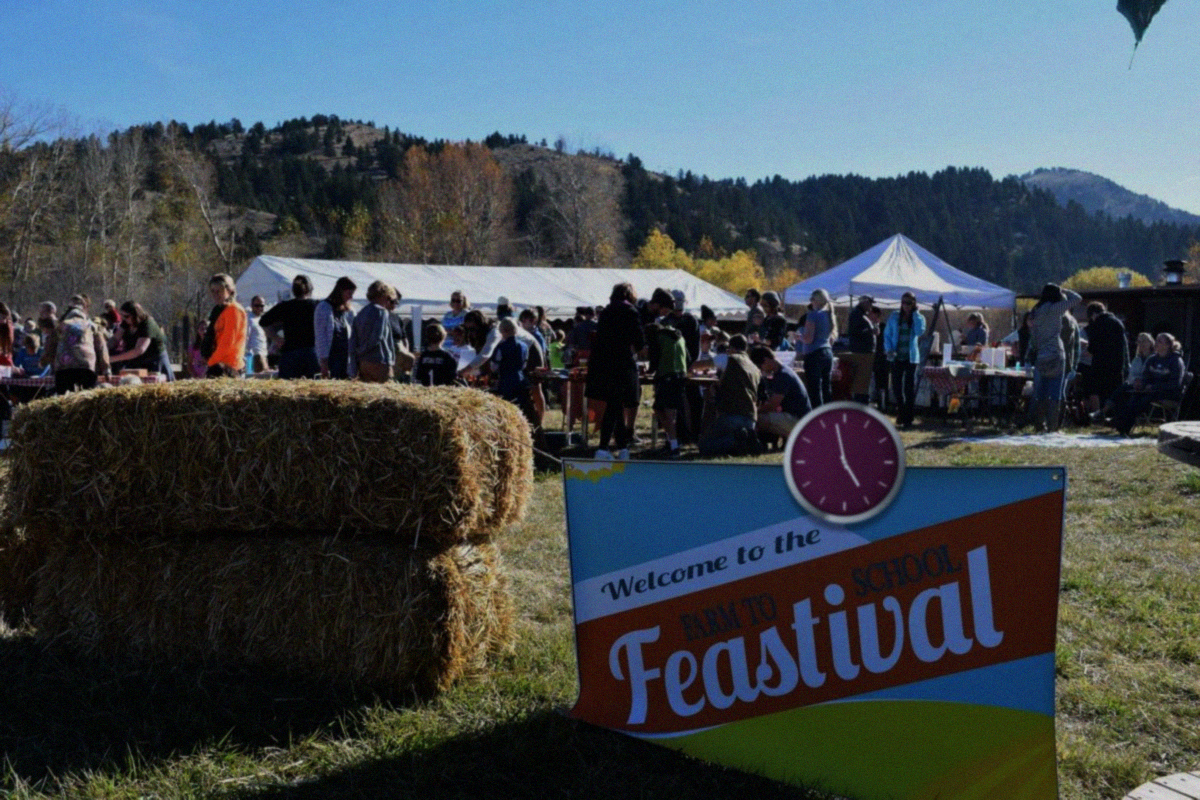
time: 4:58
